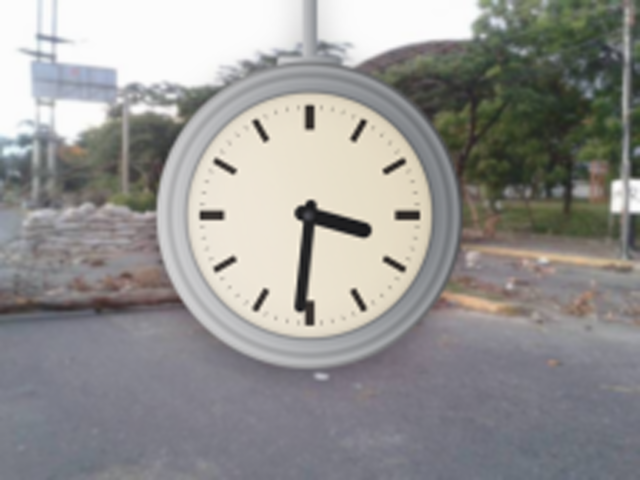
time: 3:31
